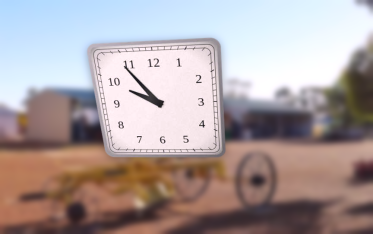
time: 9:54
